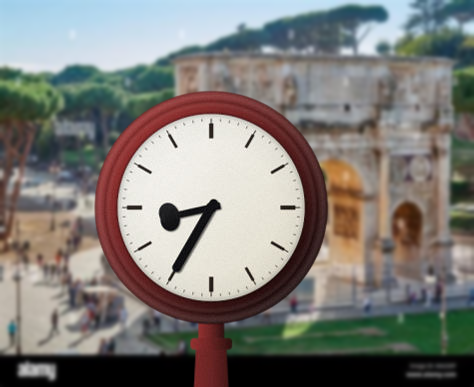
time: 8:35
